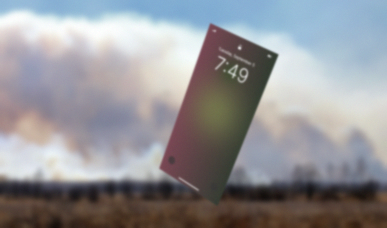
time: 7:49
